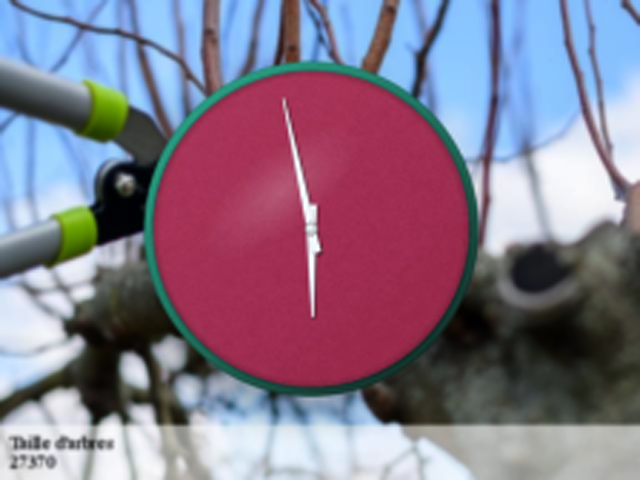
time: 5:58
